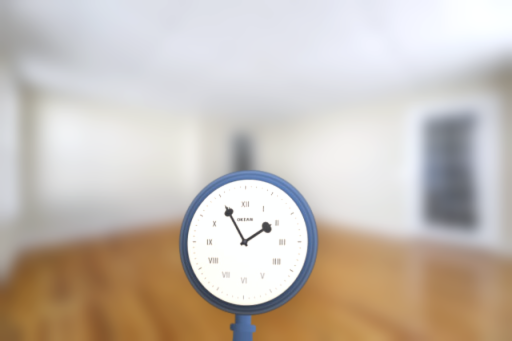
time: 1:55
